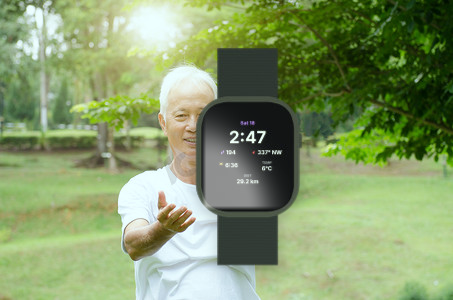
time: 2:47
